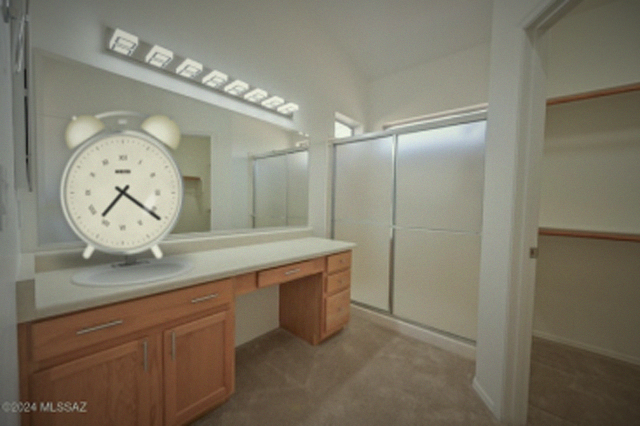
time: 7:21
